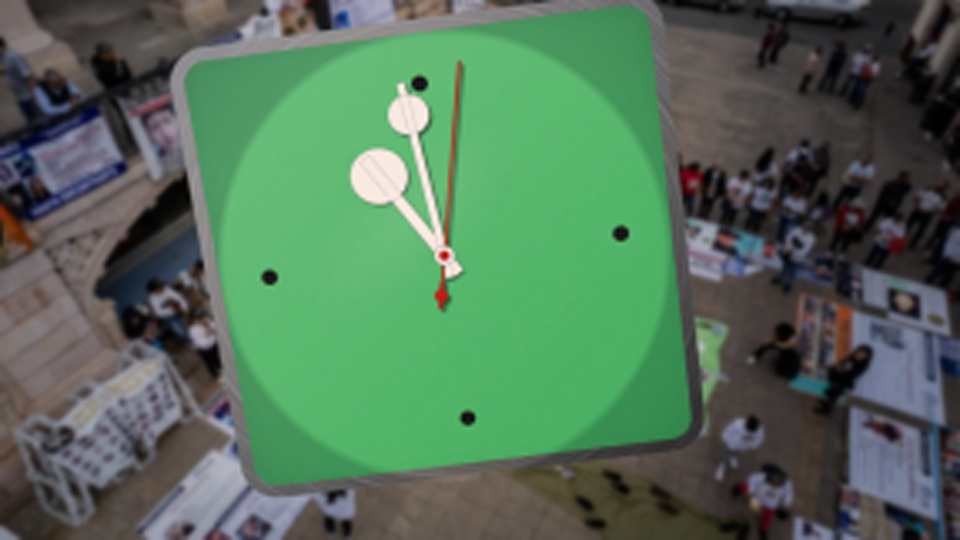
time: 10:59:02
